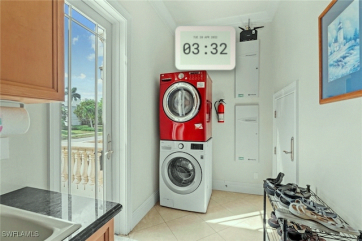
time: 3:32
